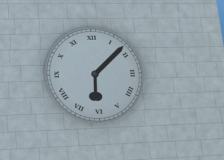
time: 6:08
